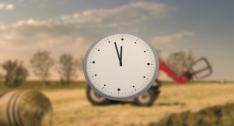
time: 11:57
